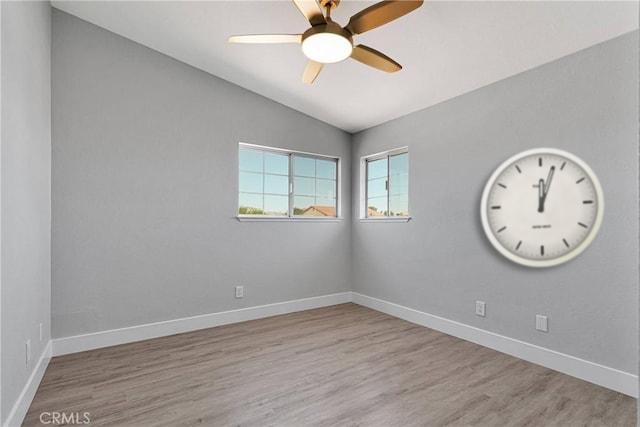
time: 12:03
